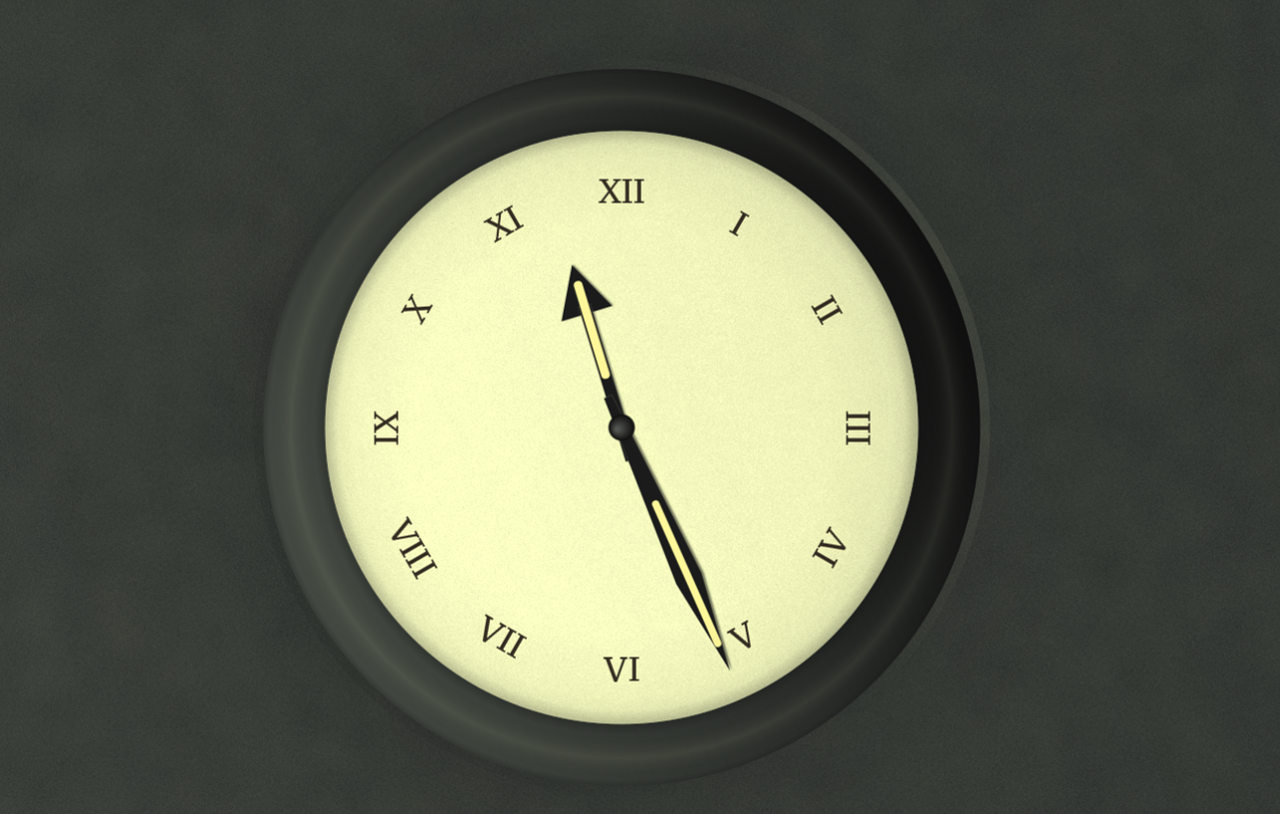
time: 11:26
